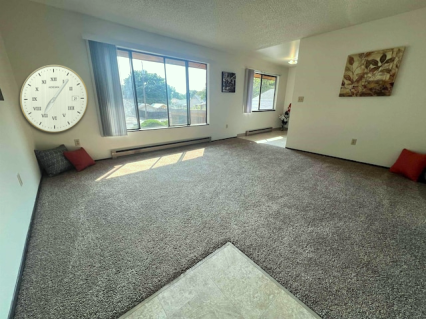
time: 7:06
